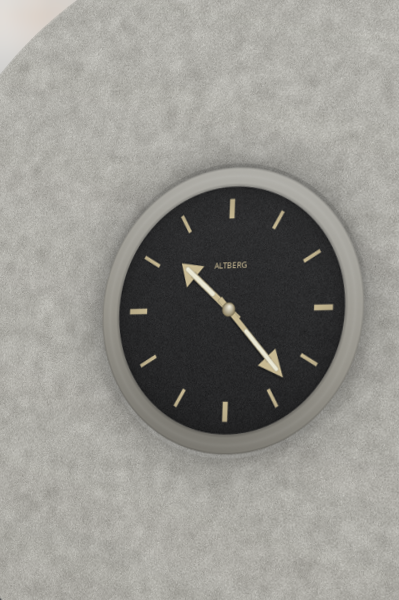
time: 10:23
